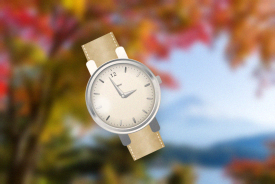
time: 2:58
